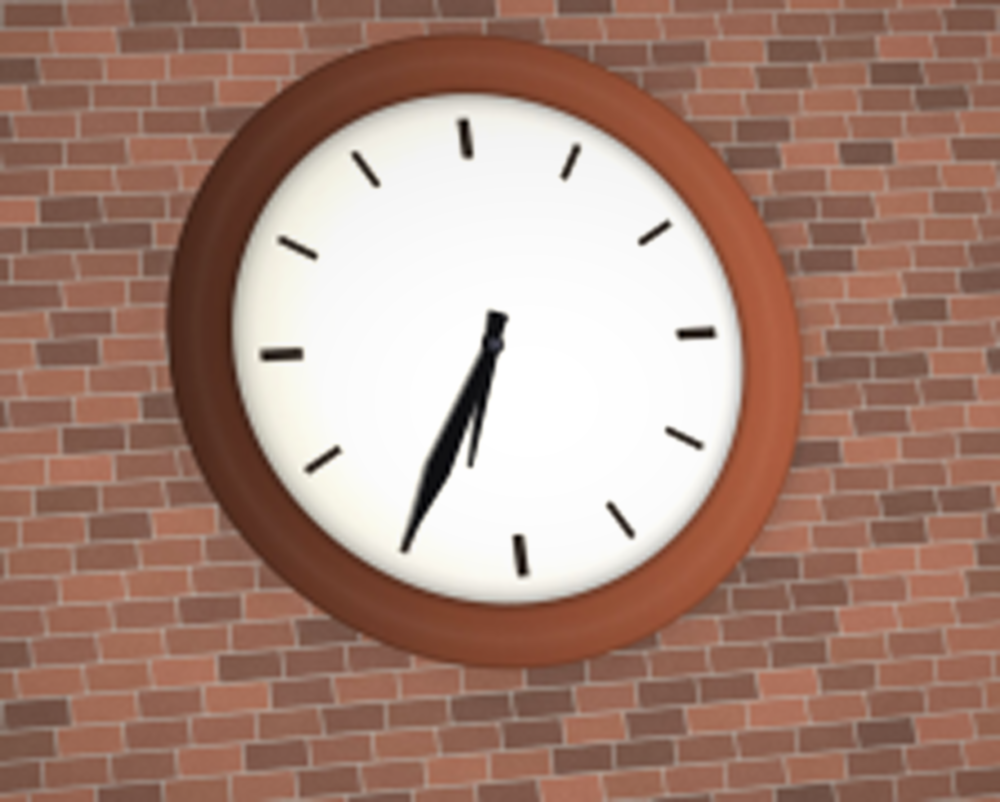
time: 6:35
